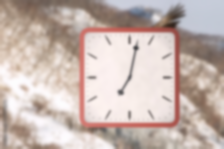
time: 7:02
